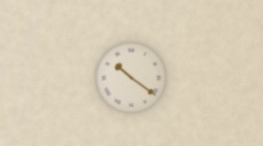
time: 10:21
